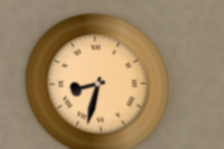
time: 8:33
